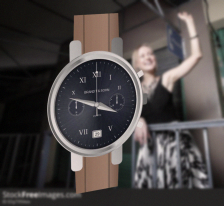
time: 3:48
